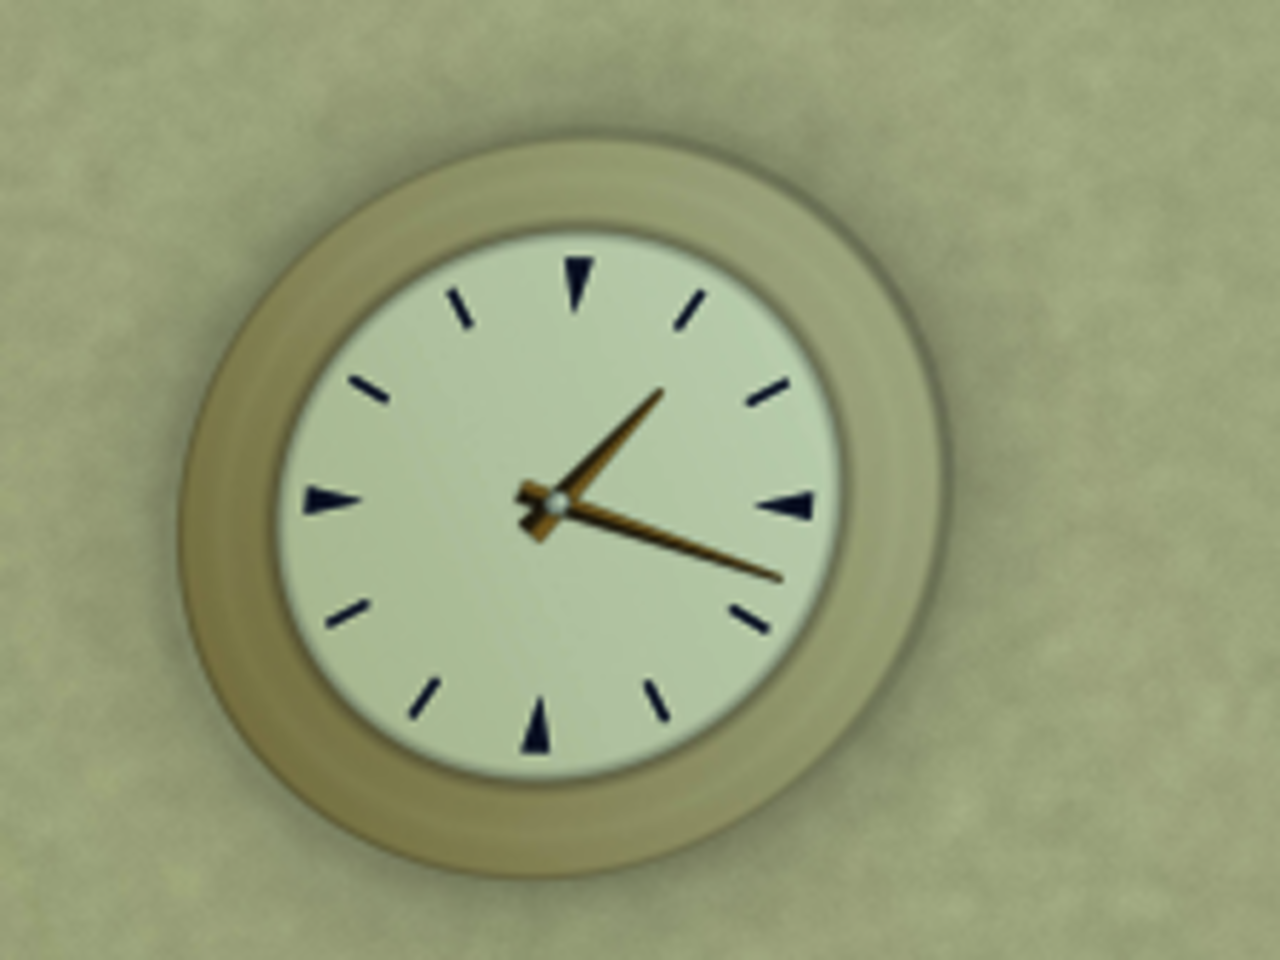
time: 1:18
